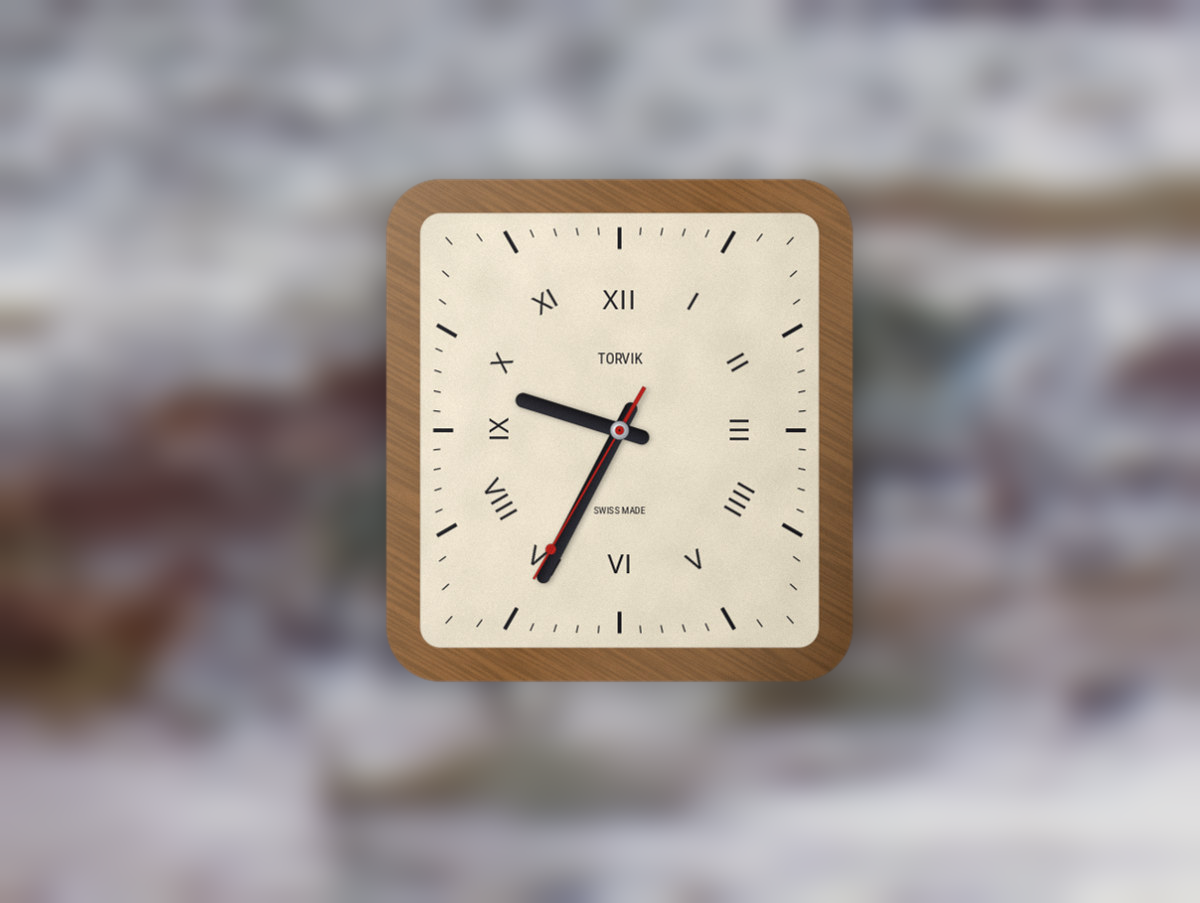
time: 9:34:35
